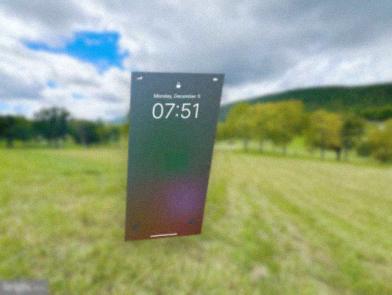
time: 7:51
